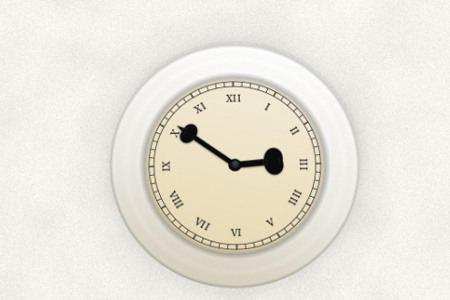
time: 2:51
